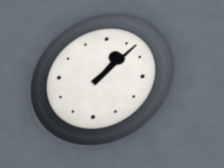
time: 1:07
